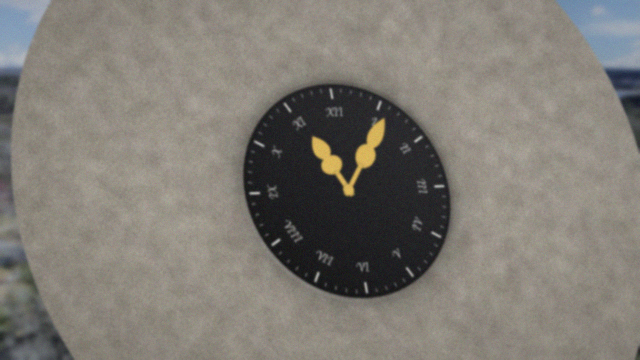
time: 11:06
